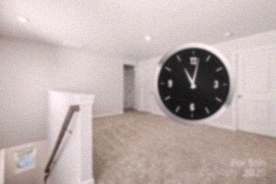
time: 11:02
